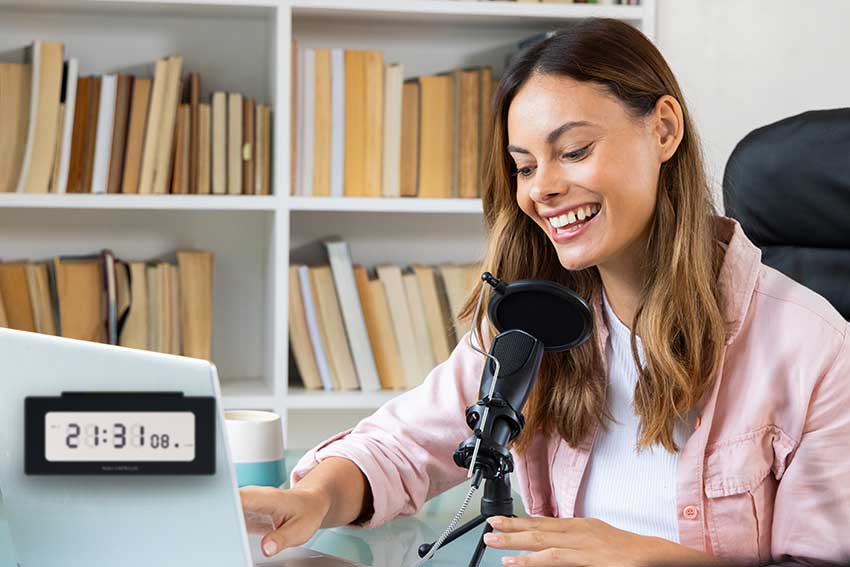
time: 21:31:08
